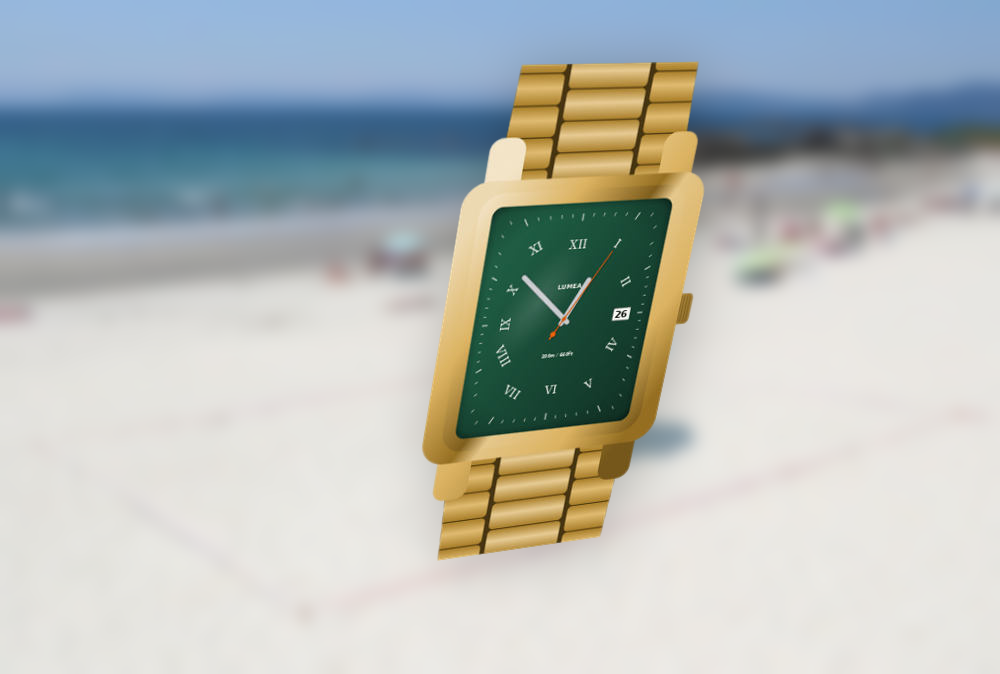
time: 12:52:05
